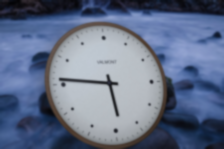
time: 5:46
